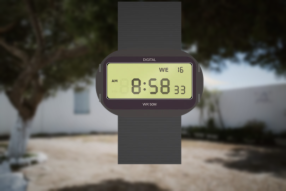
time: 8:58:33
